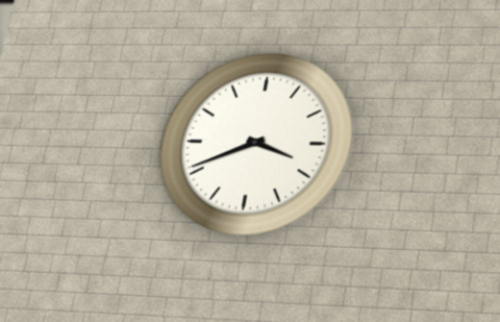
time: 3:41
